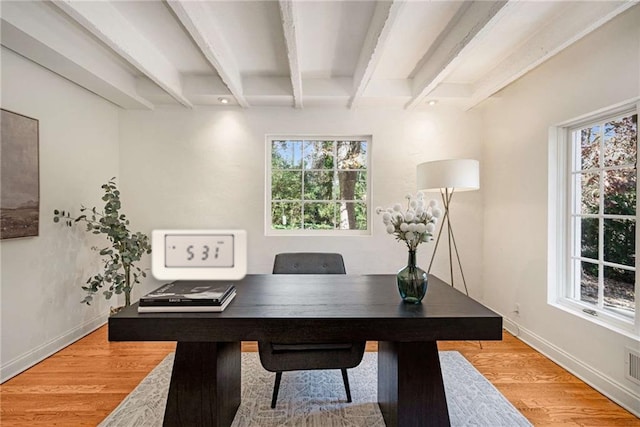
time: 5:31
